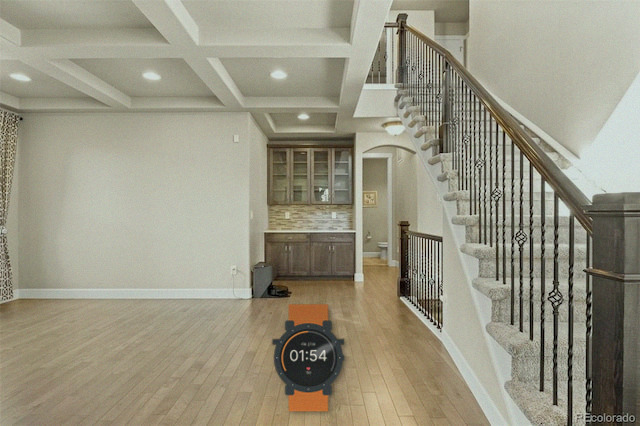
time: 1:54
